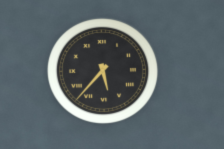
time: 5:37
